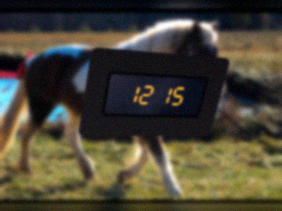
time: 12:15
